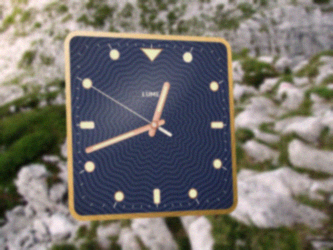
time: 12:41:50
